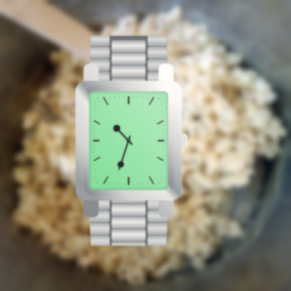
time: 10:33
